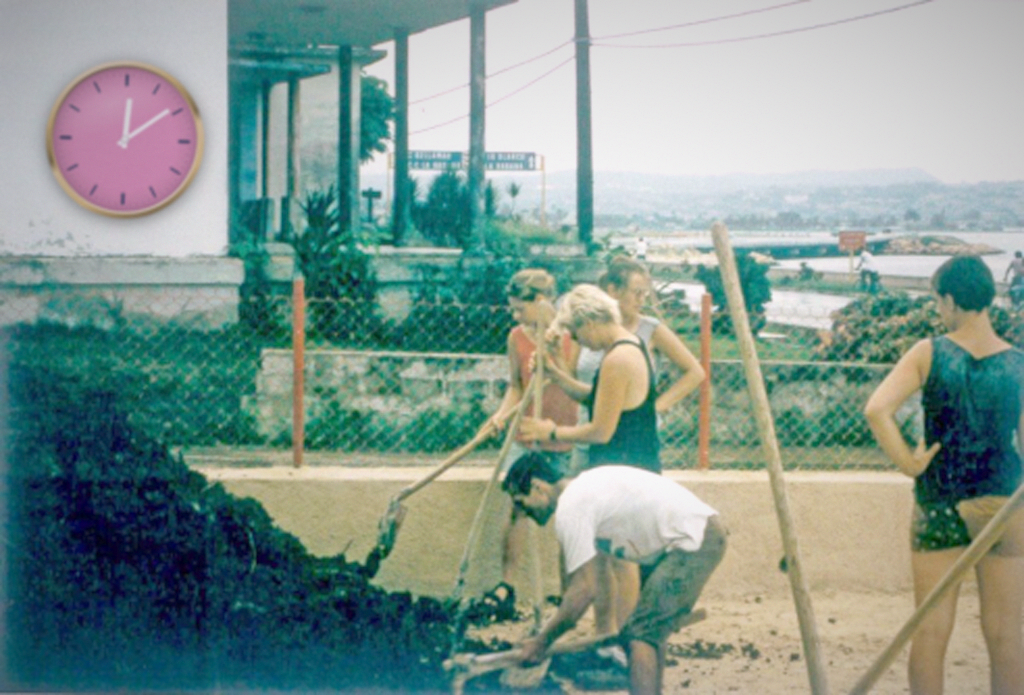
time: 12:09
